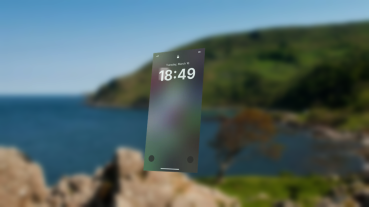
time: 18:49
